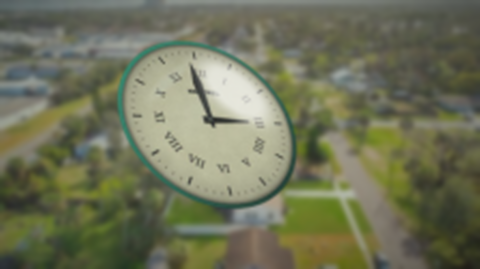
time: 2:59
